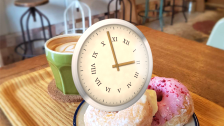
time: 1:53
